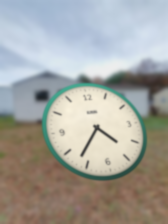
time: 4:37
